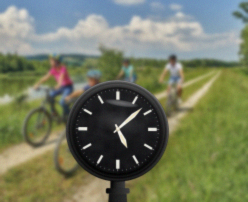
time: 5:08
